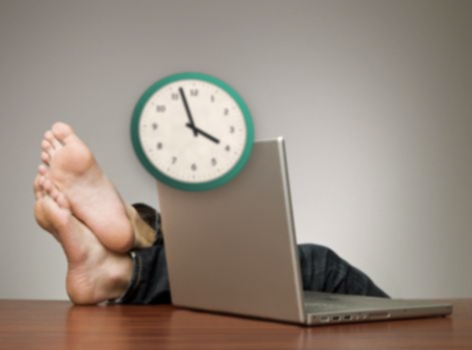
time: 3:57
